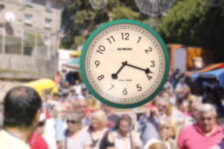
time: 7:18
